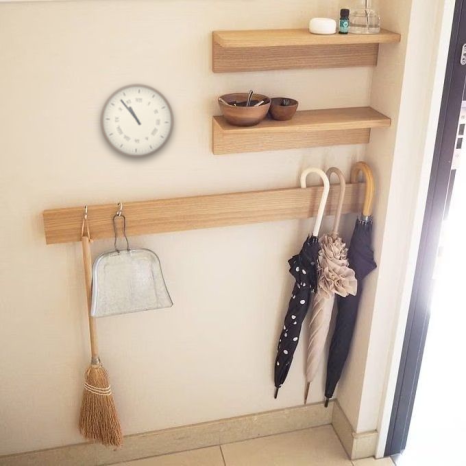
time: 10:53
